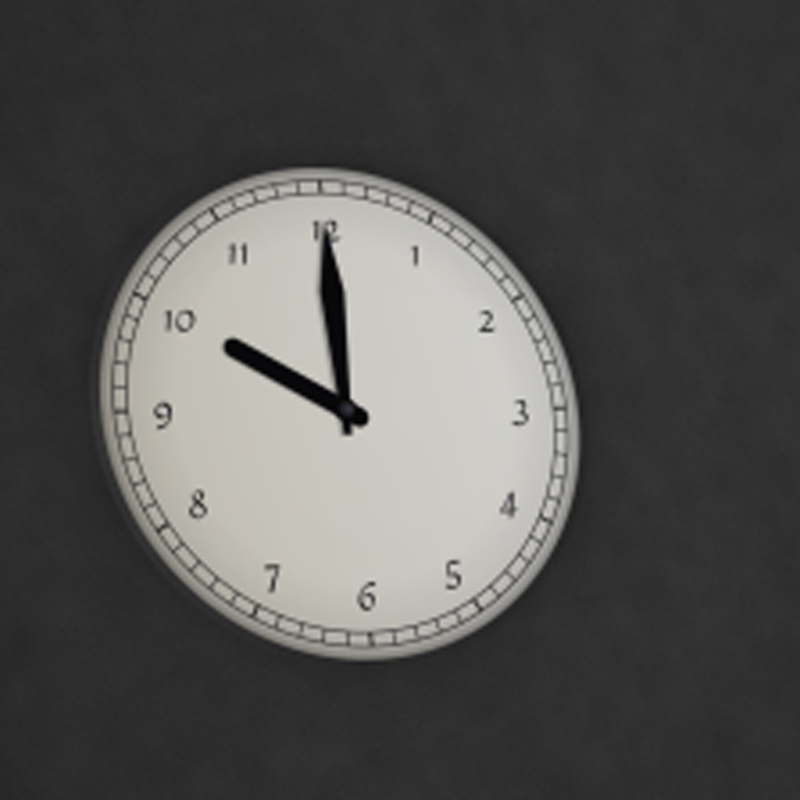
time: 10:00
